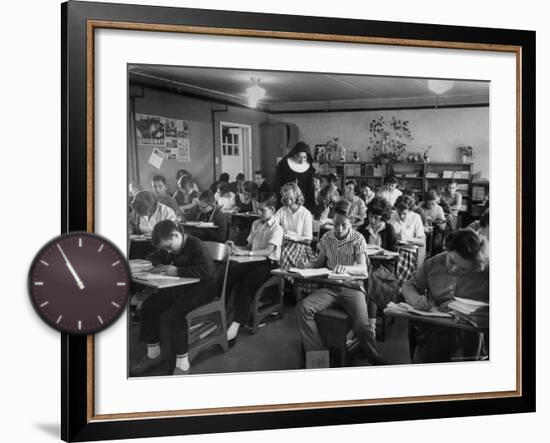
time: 10:55
